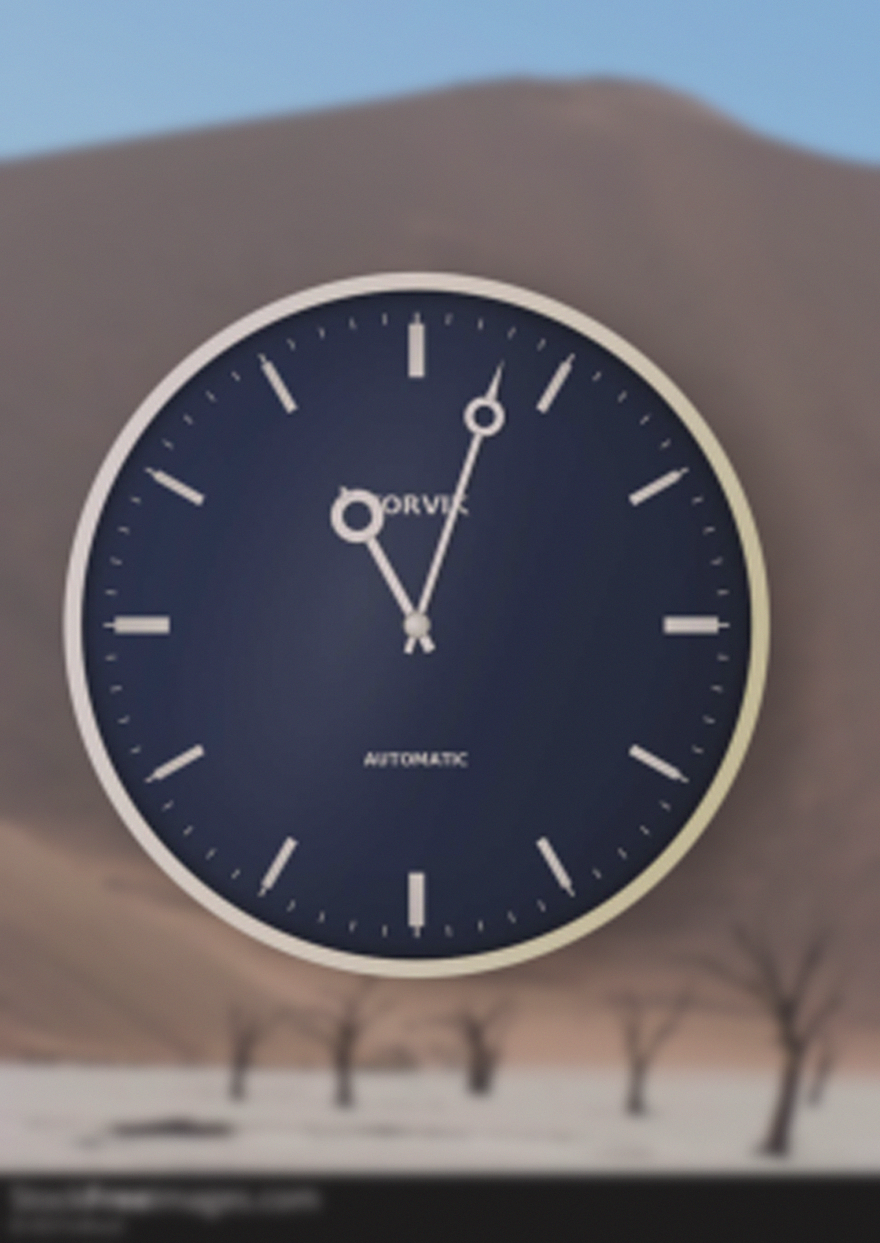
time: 11:03
